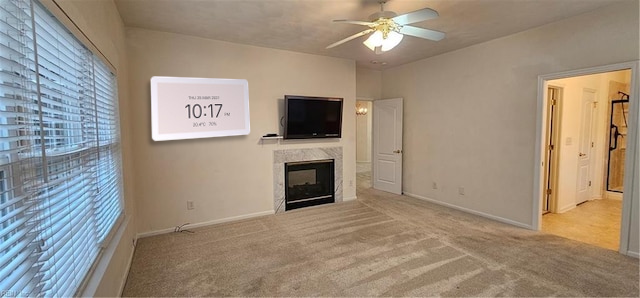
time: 10:17
